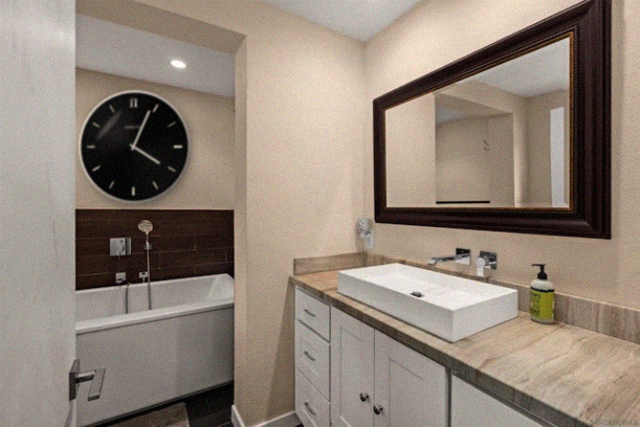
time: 4:04
